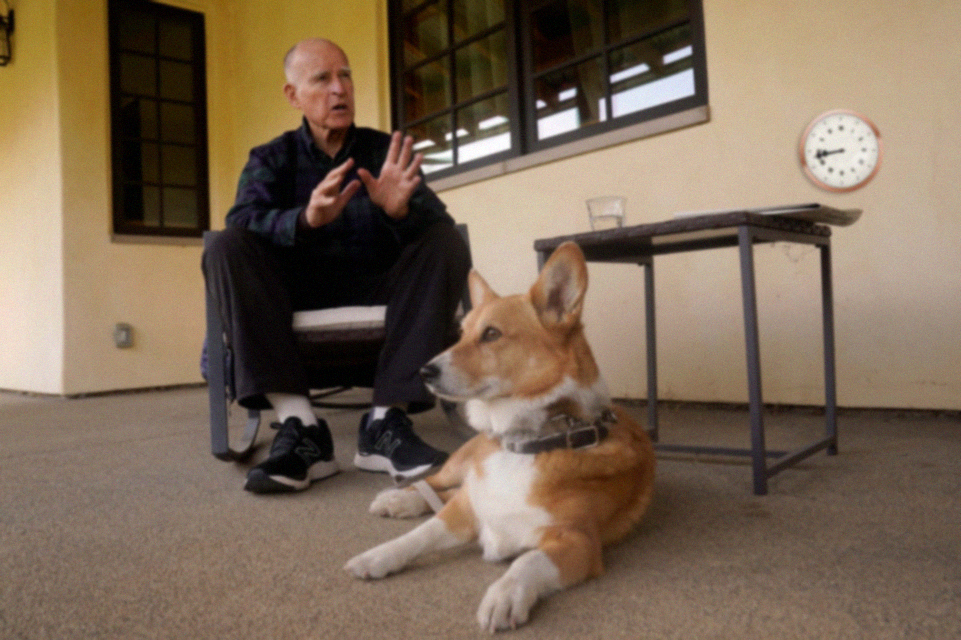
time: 8:43
